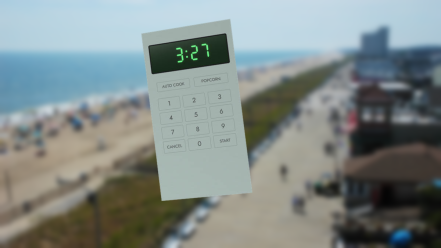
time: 3:27
